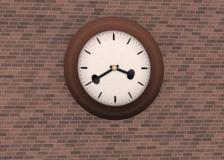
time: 3:40
